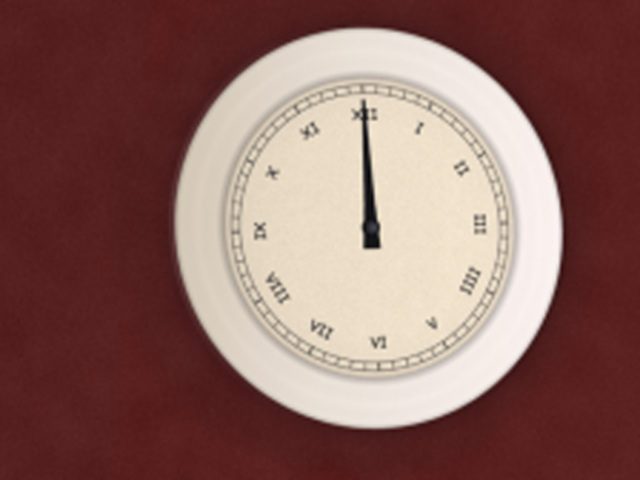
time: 12:00
